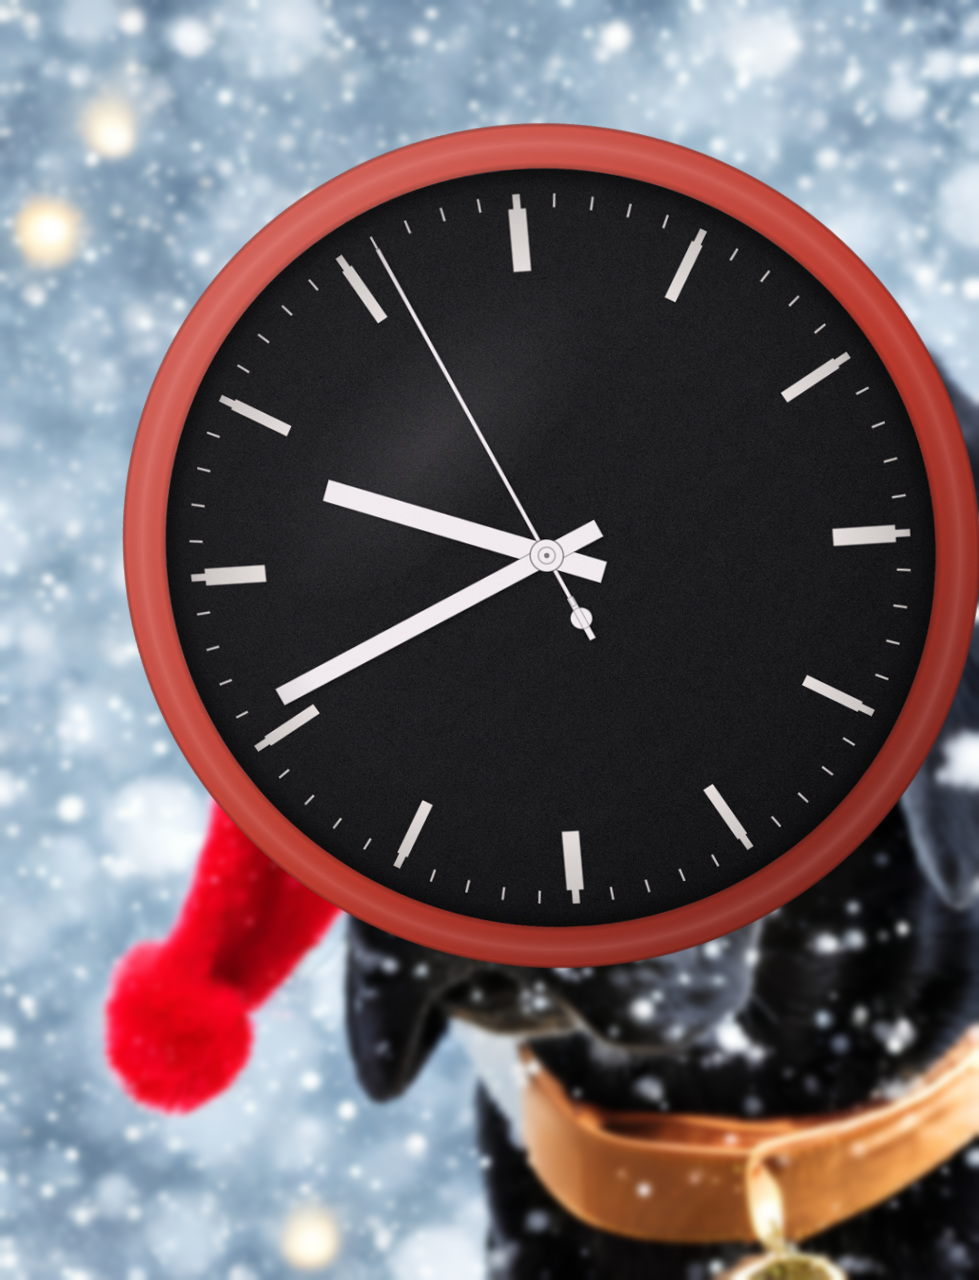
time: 9:40:56
